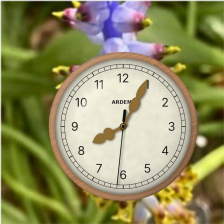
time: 8:04:31
